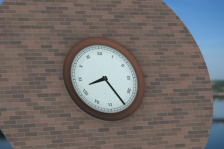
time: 8:25
